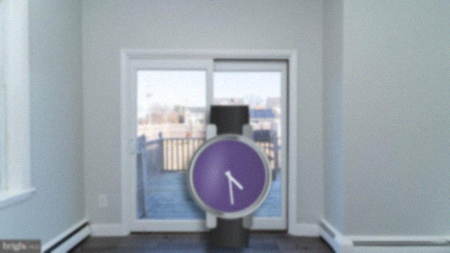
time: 4:29
